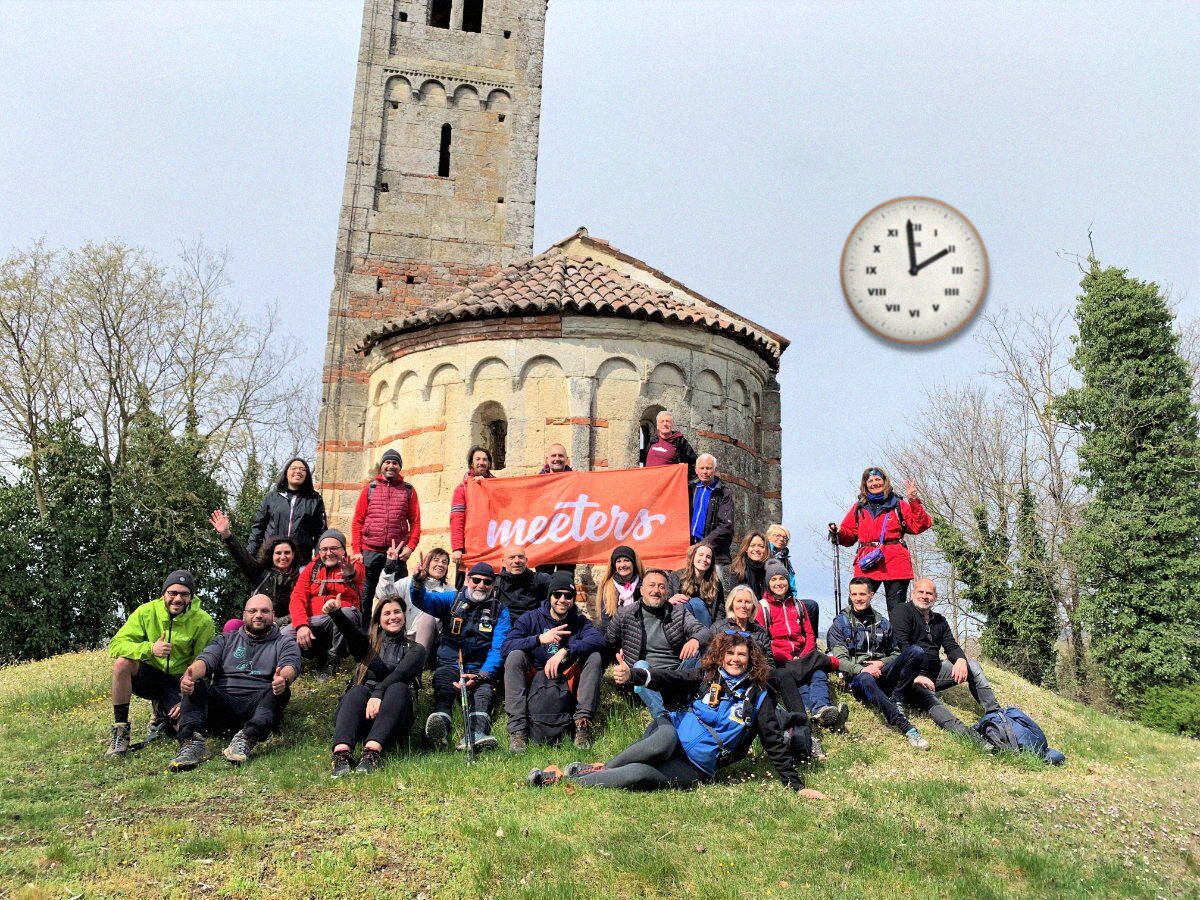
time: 1:59
